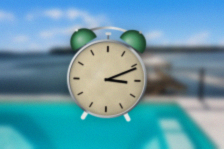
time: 3:11
